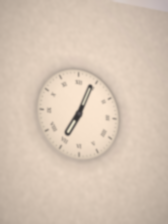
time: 7:04
